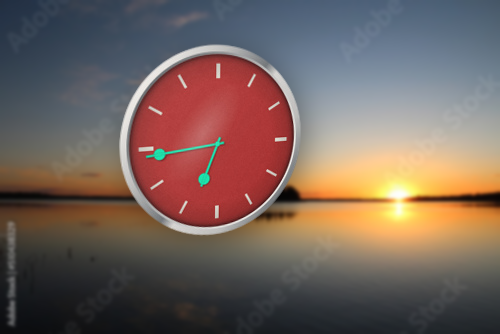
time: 6:44
